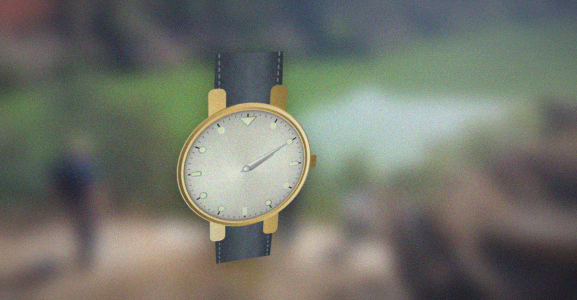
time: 2:10
